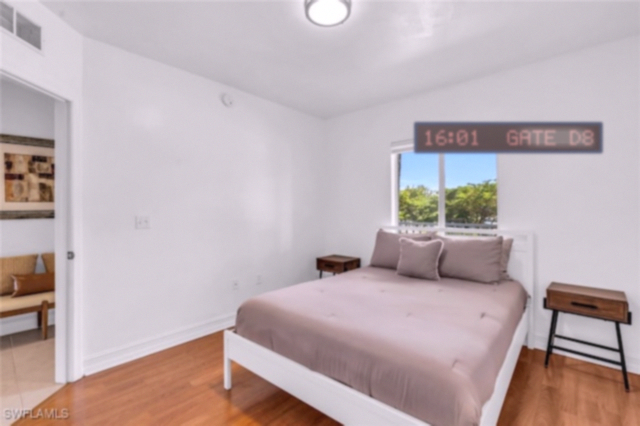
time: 16:01
